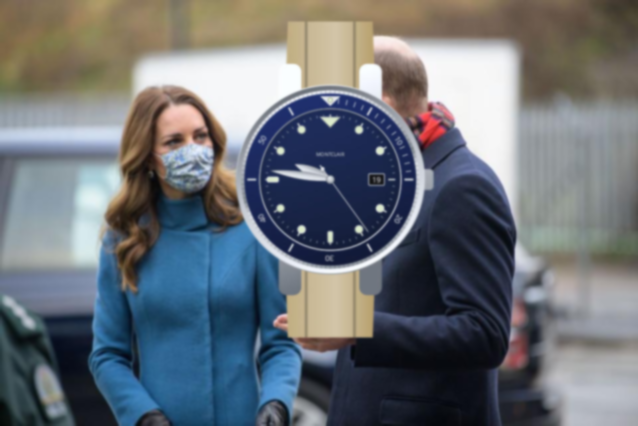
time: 9:46:24
